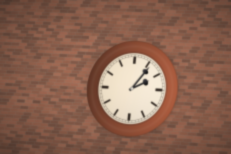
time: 2:06
